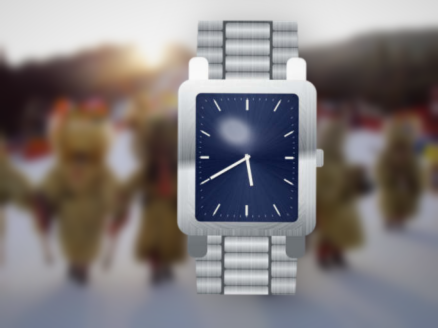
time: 5:40
